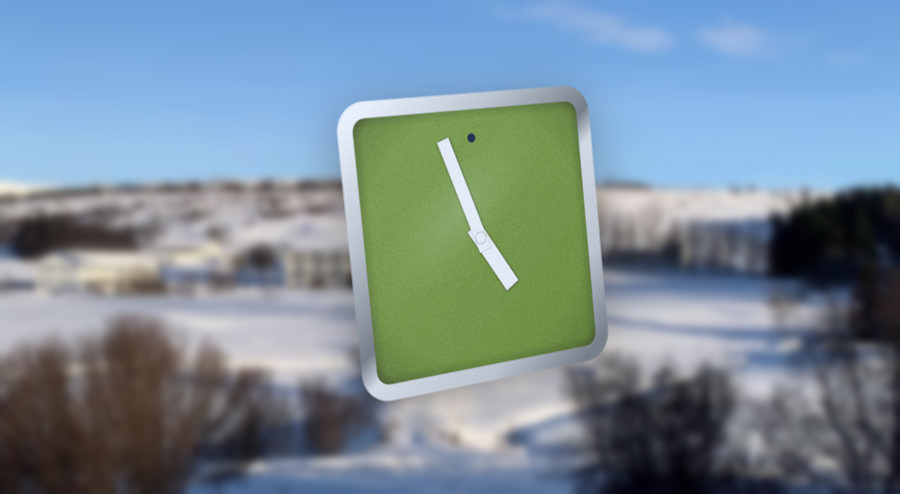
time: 4:57
